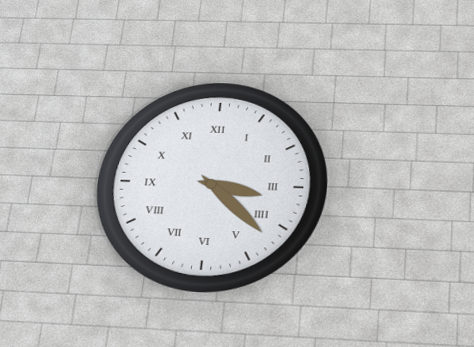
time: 3:22
